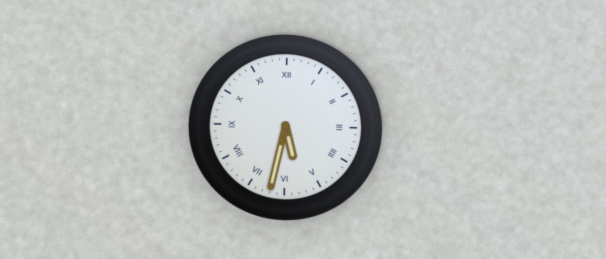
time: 5:32
